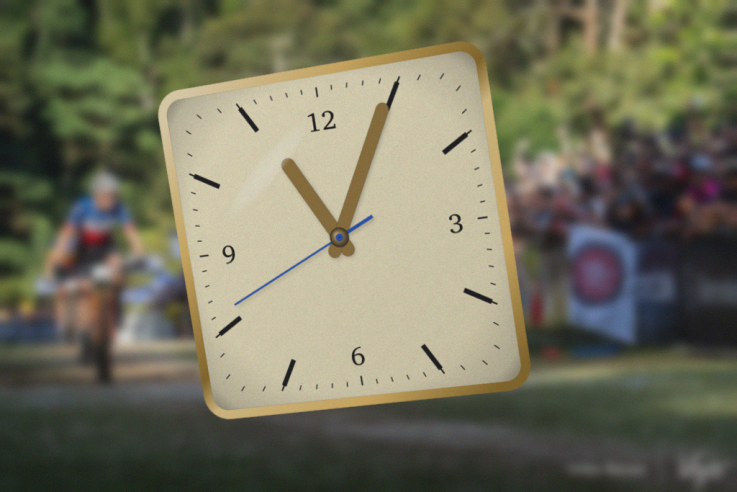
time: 11:04:41
